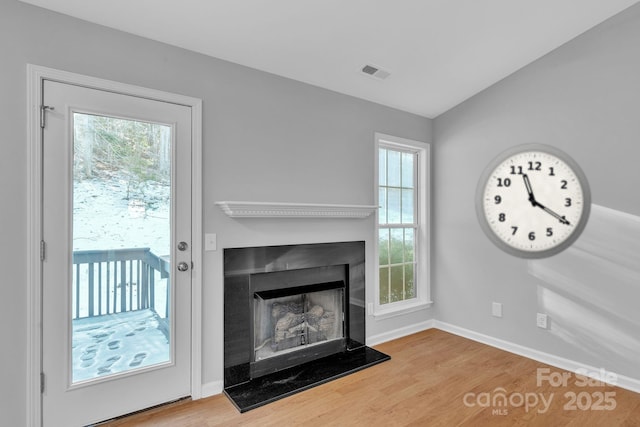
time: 11:20
